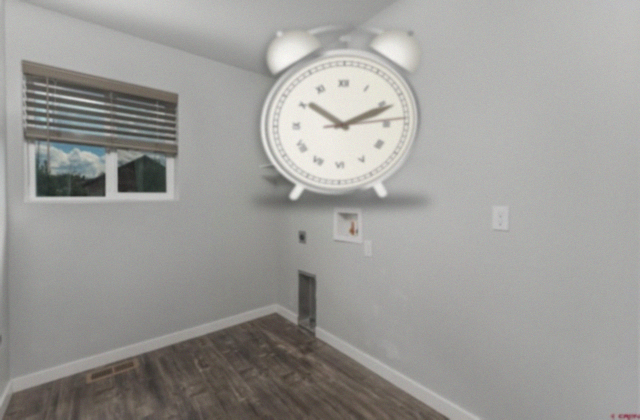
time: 10:11:14
